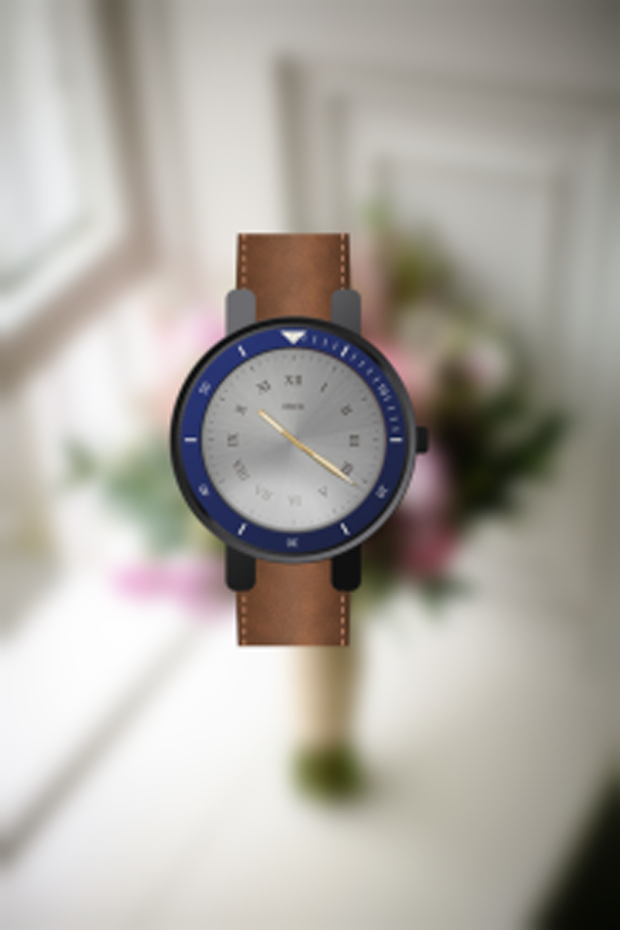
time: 10:21
